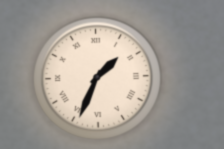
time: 1:34
